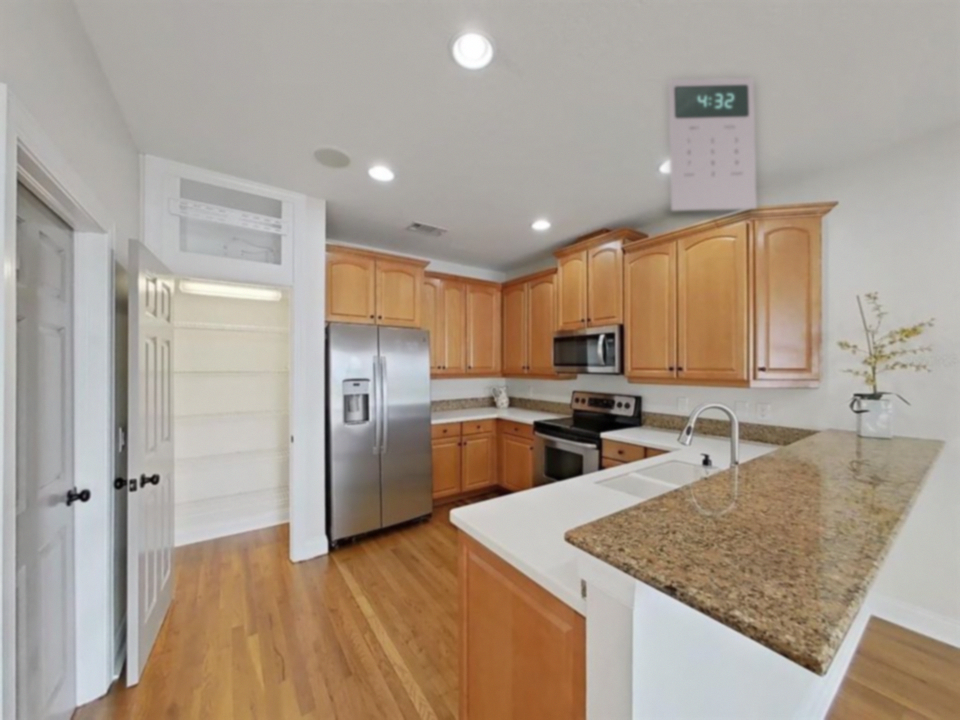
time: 4:32
